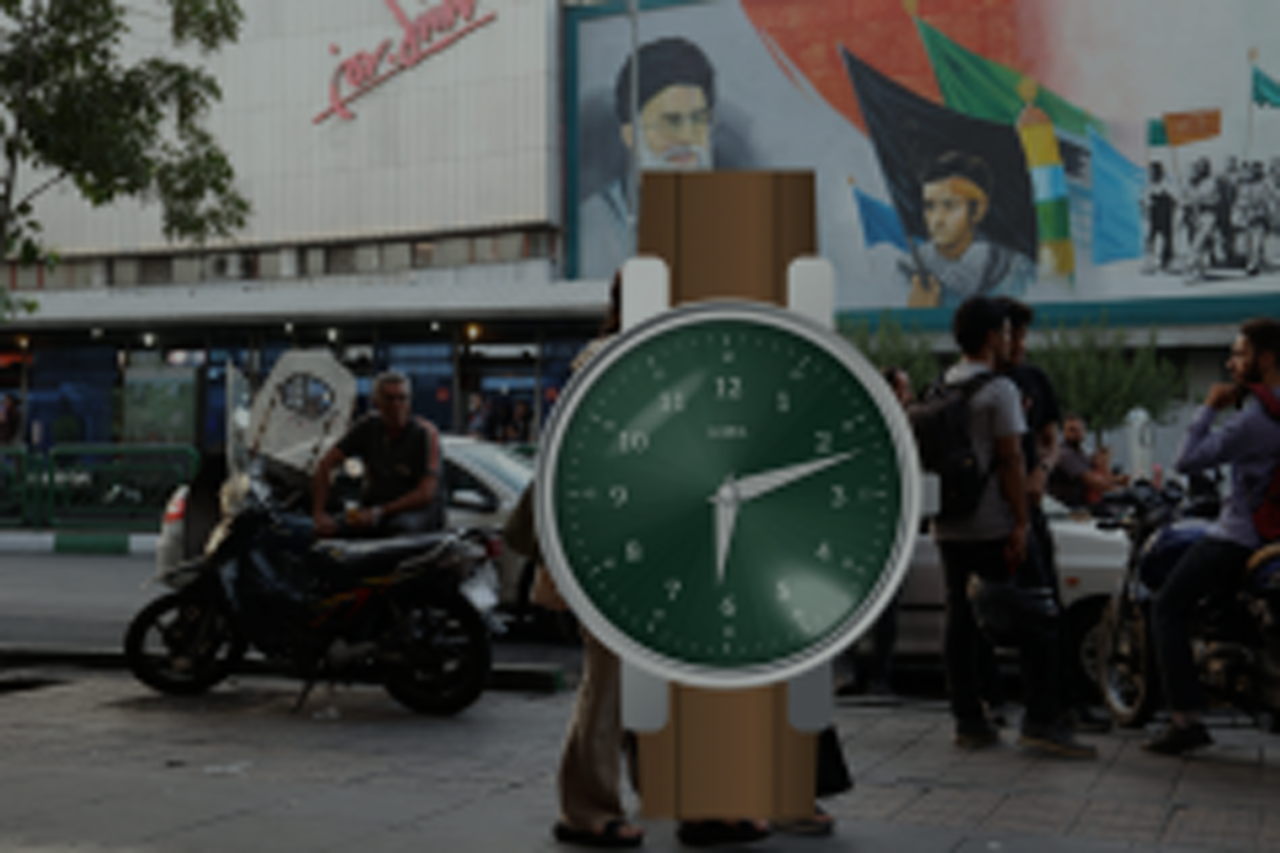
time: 6:12
